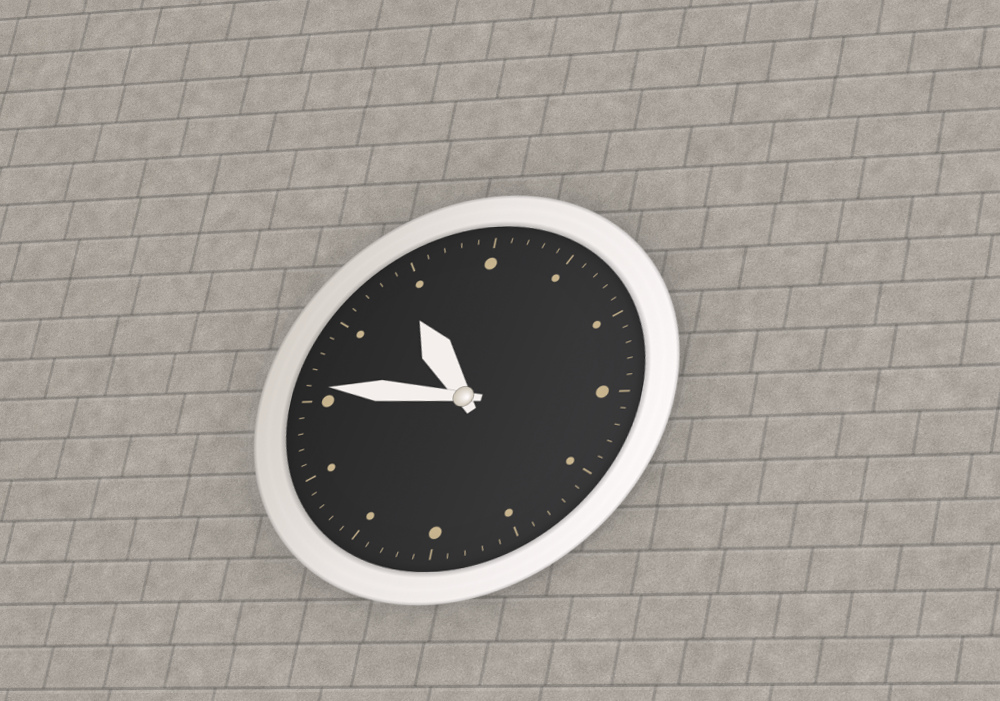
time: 10:46
